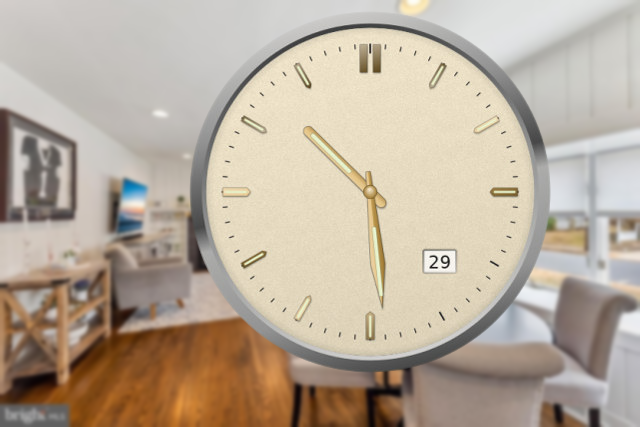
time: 10:29
